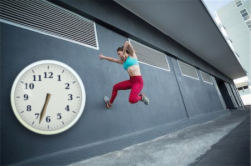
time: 6:33
